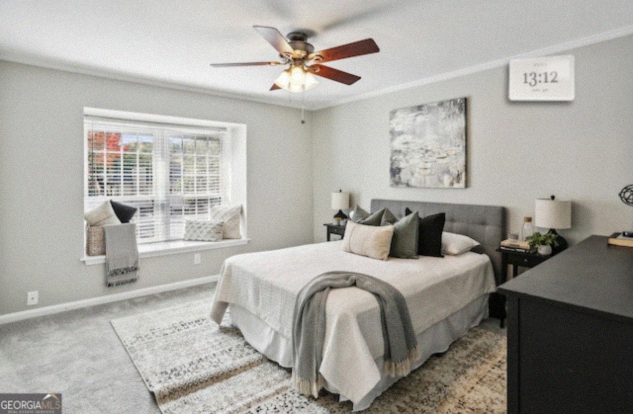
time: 13:12
